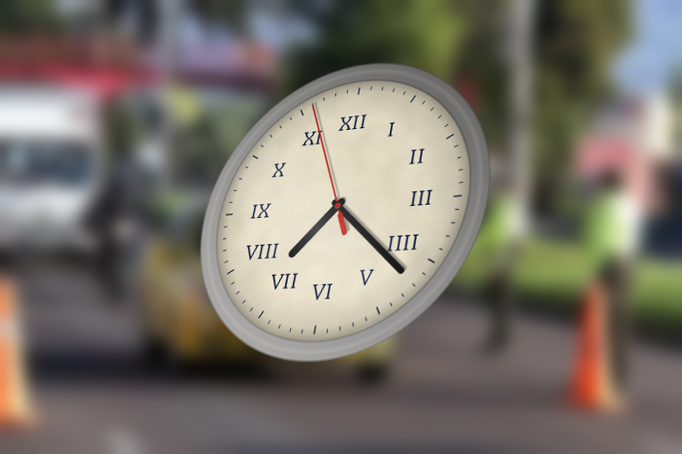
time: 7:21:56
